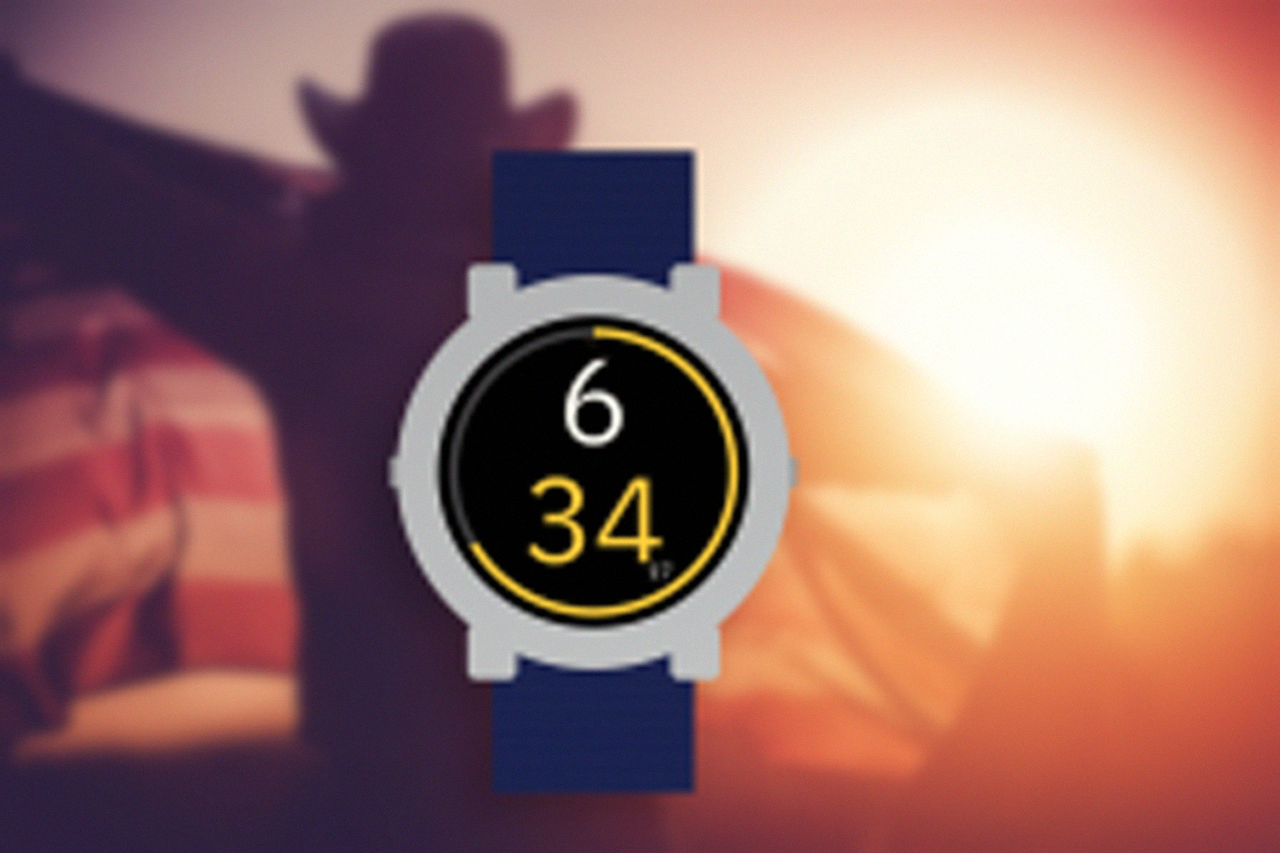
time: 6:34
